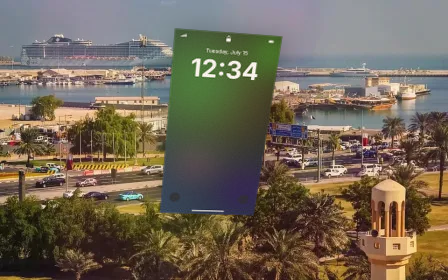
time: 12:34
